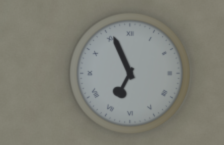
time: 6:56
